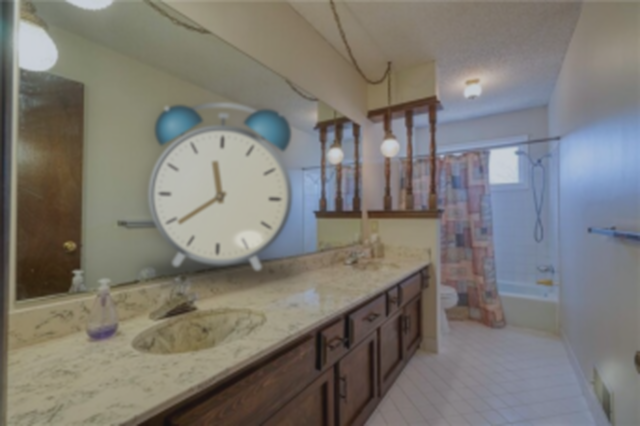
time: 11:39
